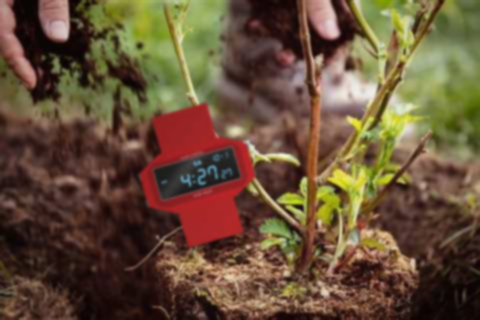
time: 4:27
